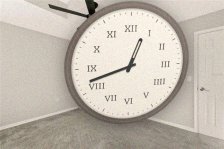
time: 12:42
